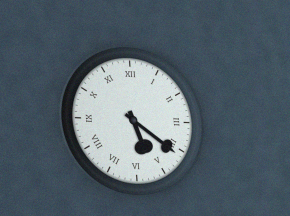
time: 5:21
